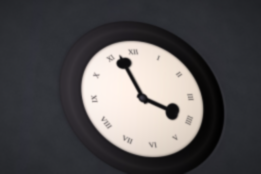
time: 3:57
